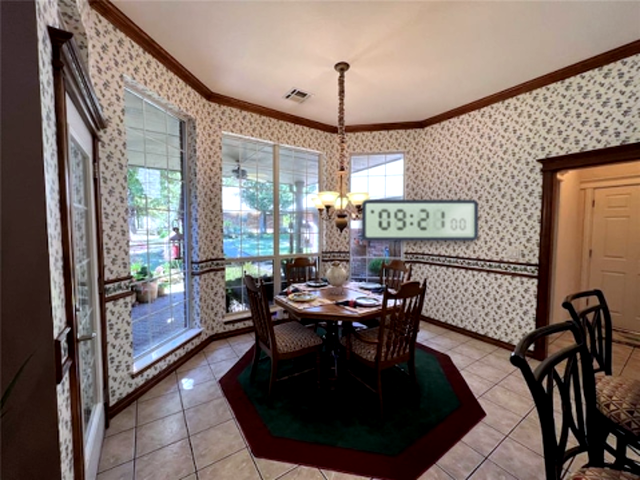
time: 9:21:00
